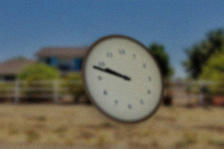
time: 9:48
